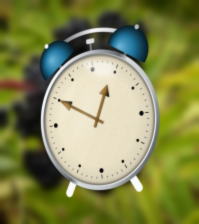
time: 12:50
